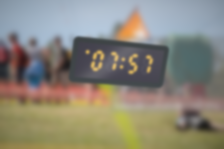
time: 7:57
